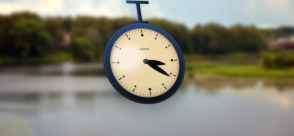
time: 3:21
